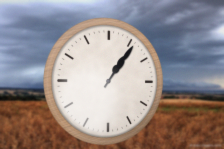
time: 1:06
